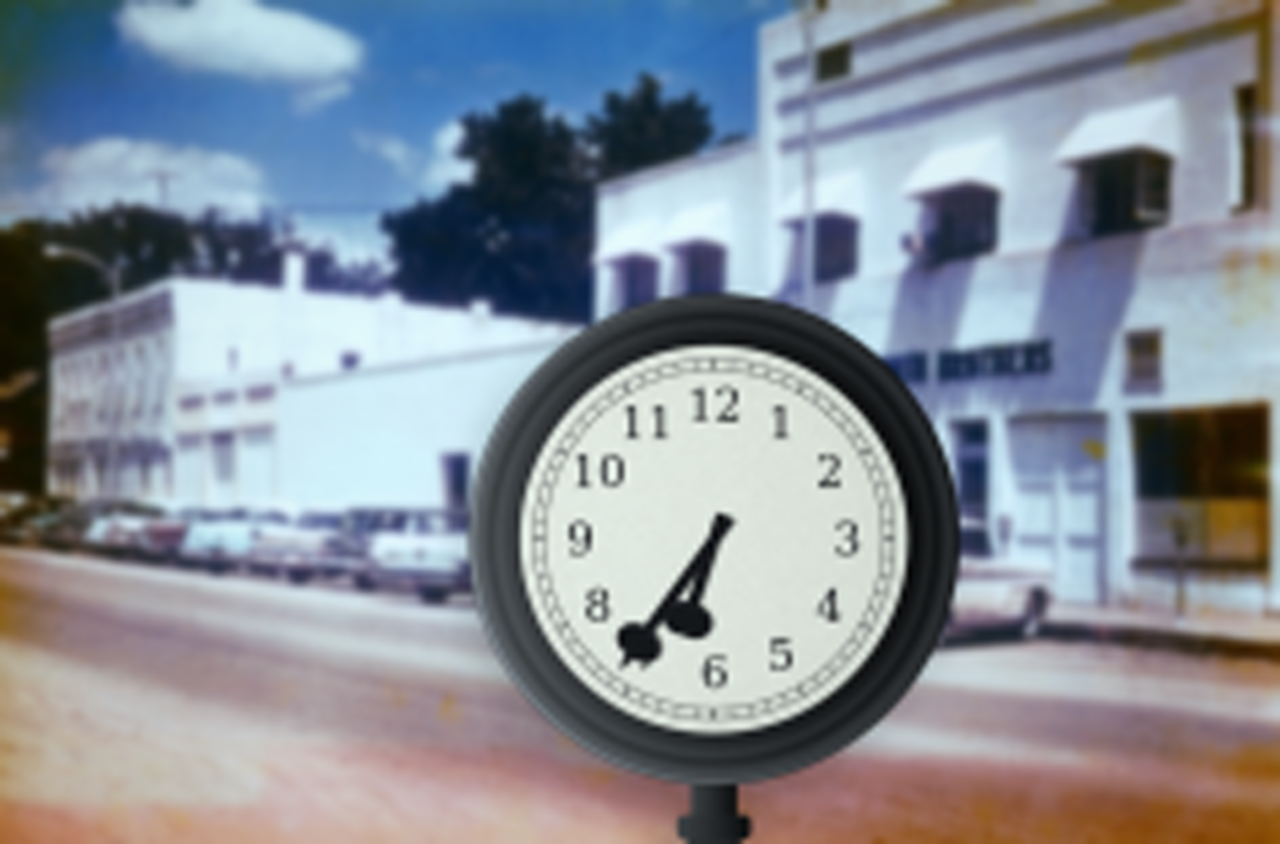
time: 6:36
